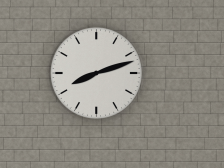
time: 8:12
